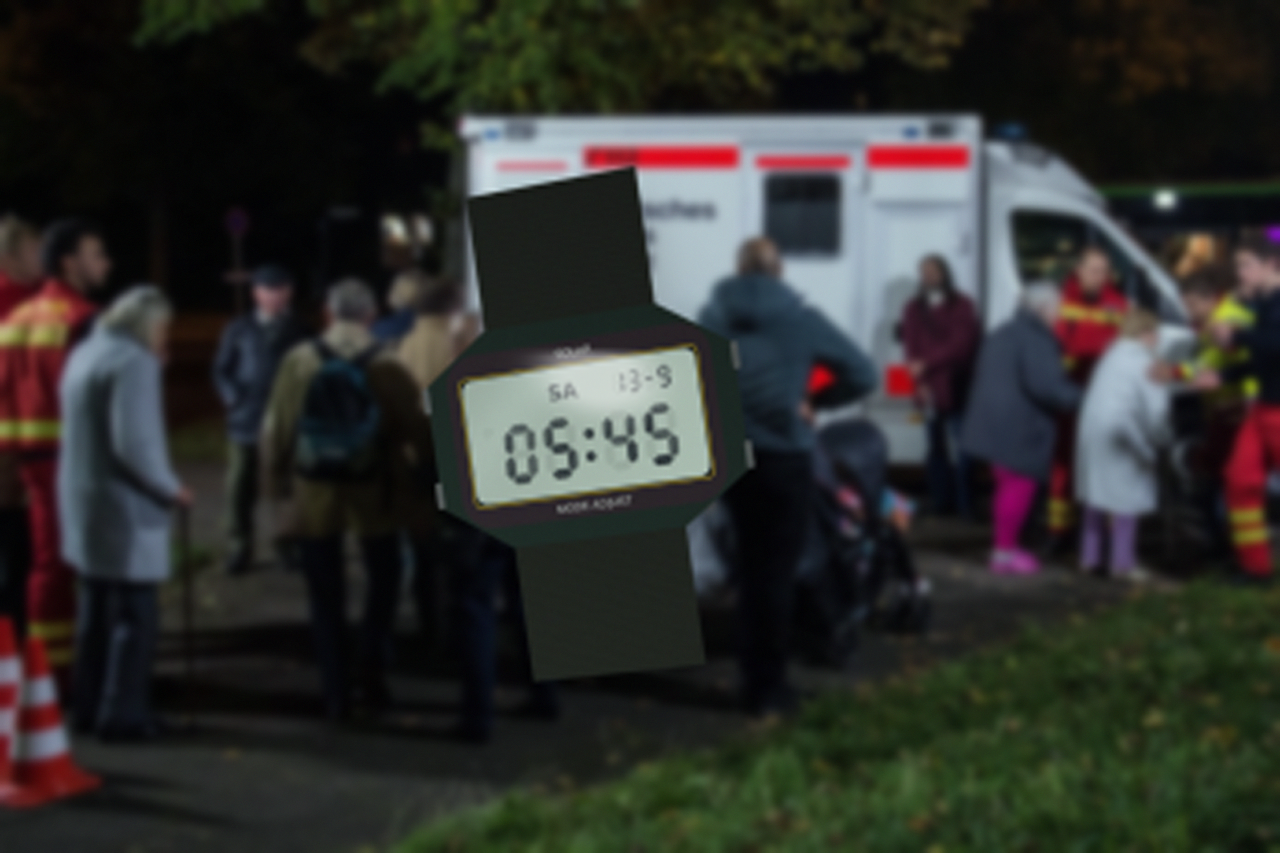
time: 5:45
